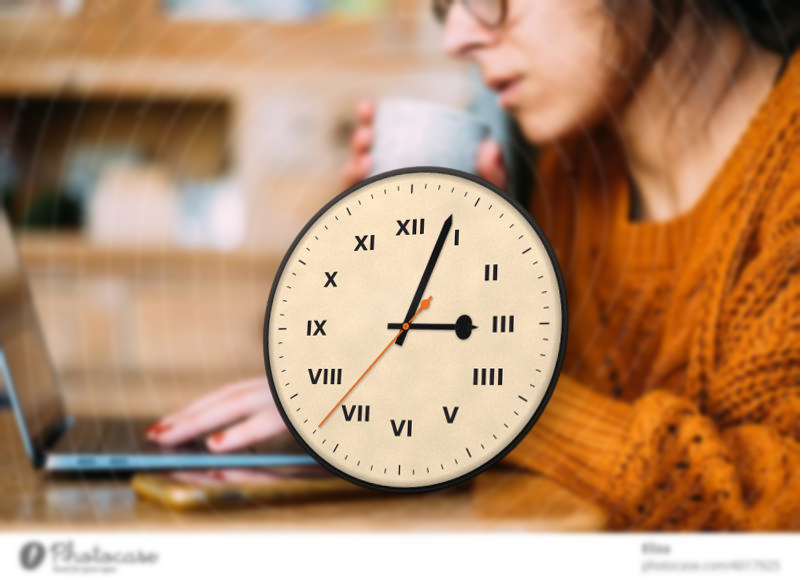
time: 3:03:37
